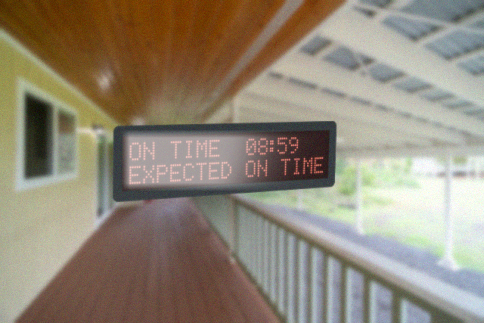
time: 8:59
